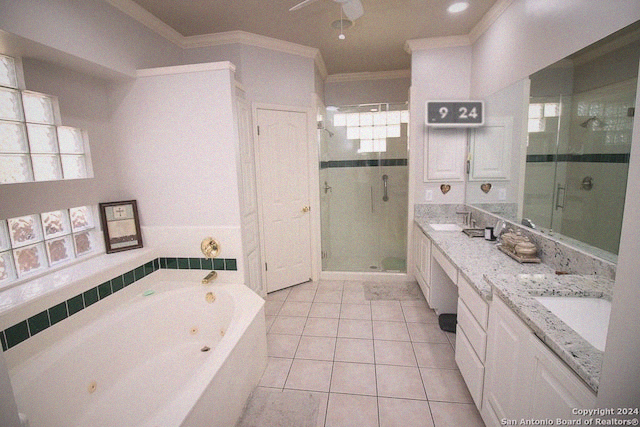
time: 9:24
